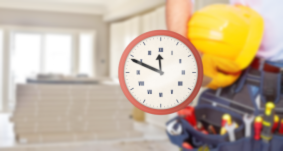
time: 11:49
